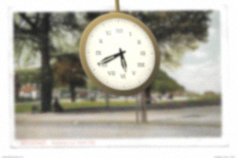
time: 5:41
